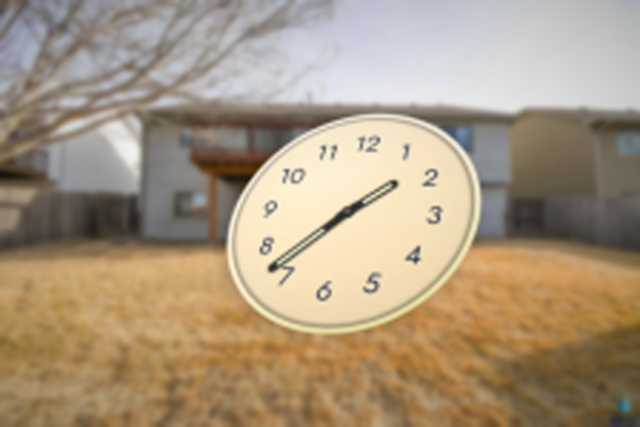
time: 1:37
